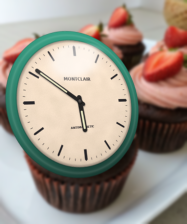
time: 5:51
